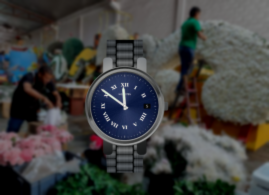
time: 11:51
